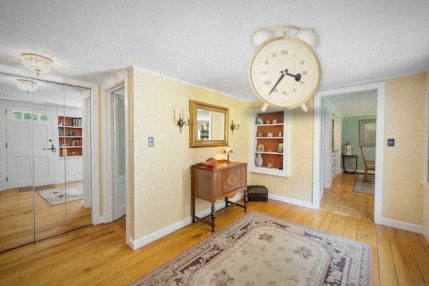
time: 3:36
